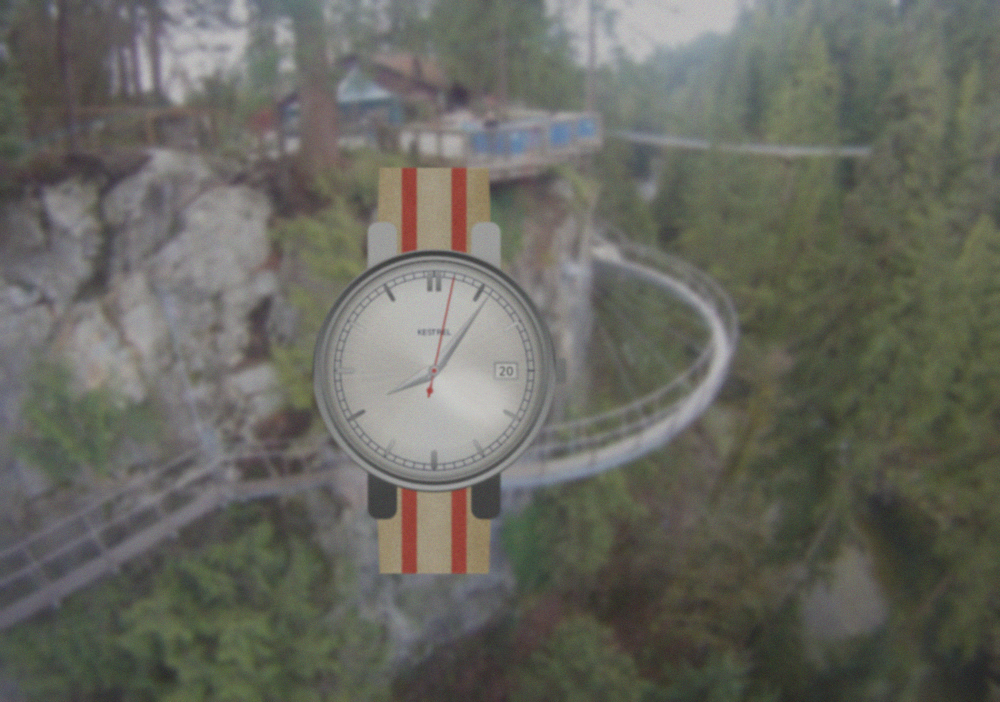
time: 8:06:02
